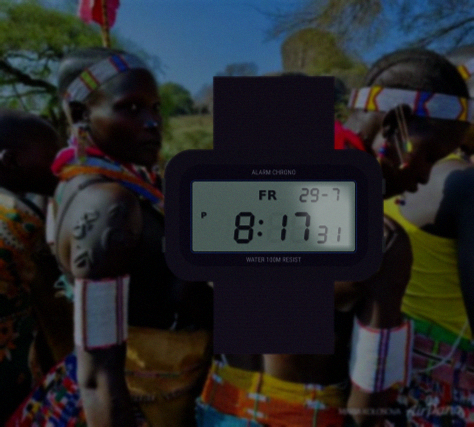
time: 8:17:31
